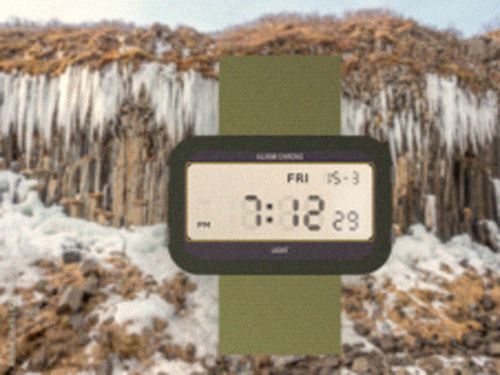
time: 7:12:29
